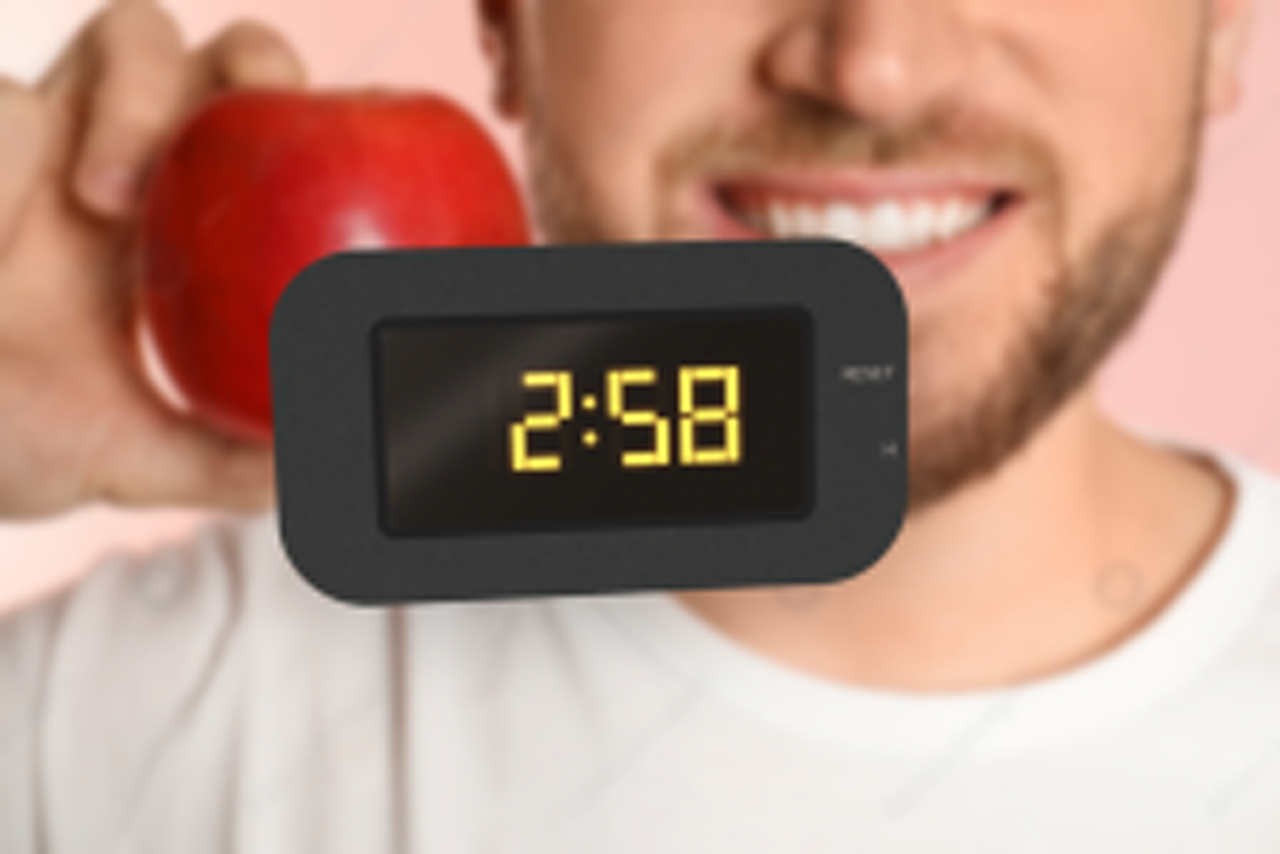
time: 2:58
